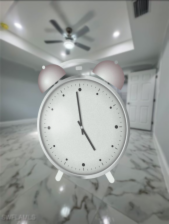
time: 4:59
